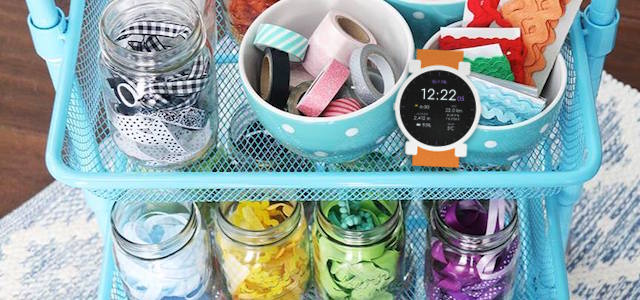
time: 12:22
